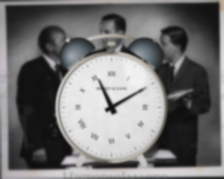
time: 11:10
